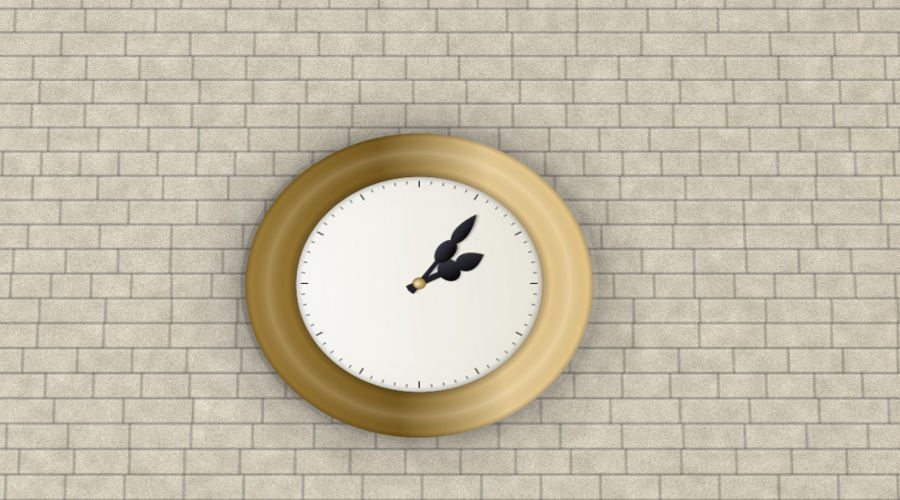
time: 2:06
